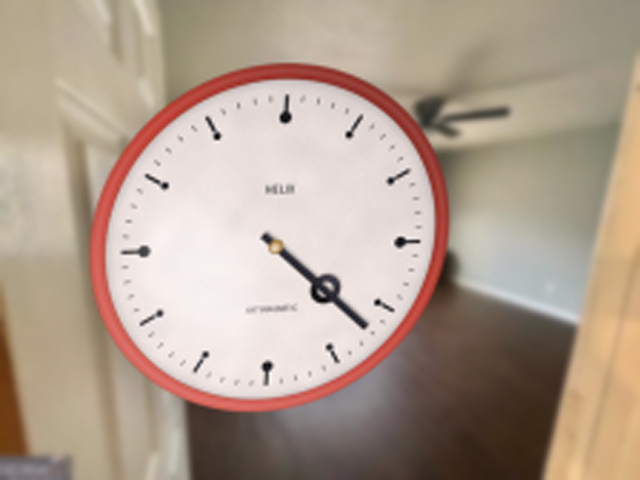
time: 4:22
